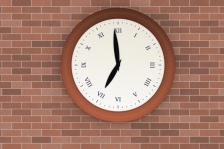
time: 6:59
